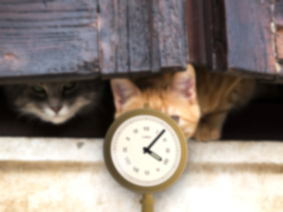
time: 4:07
